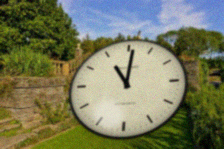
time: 11:01
